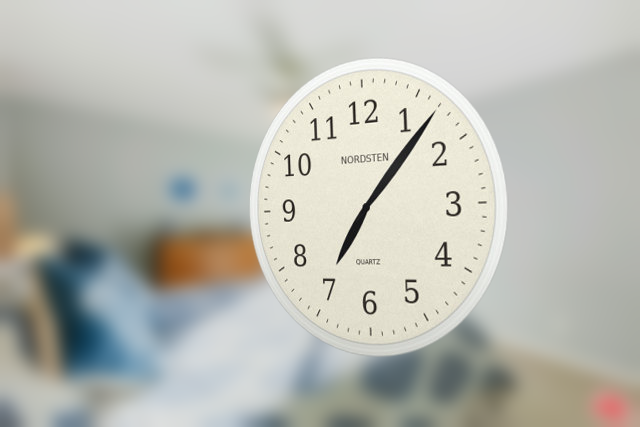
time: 7:07
